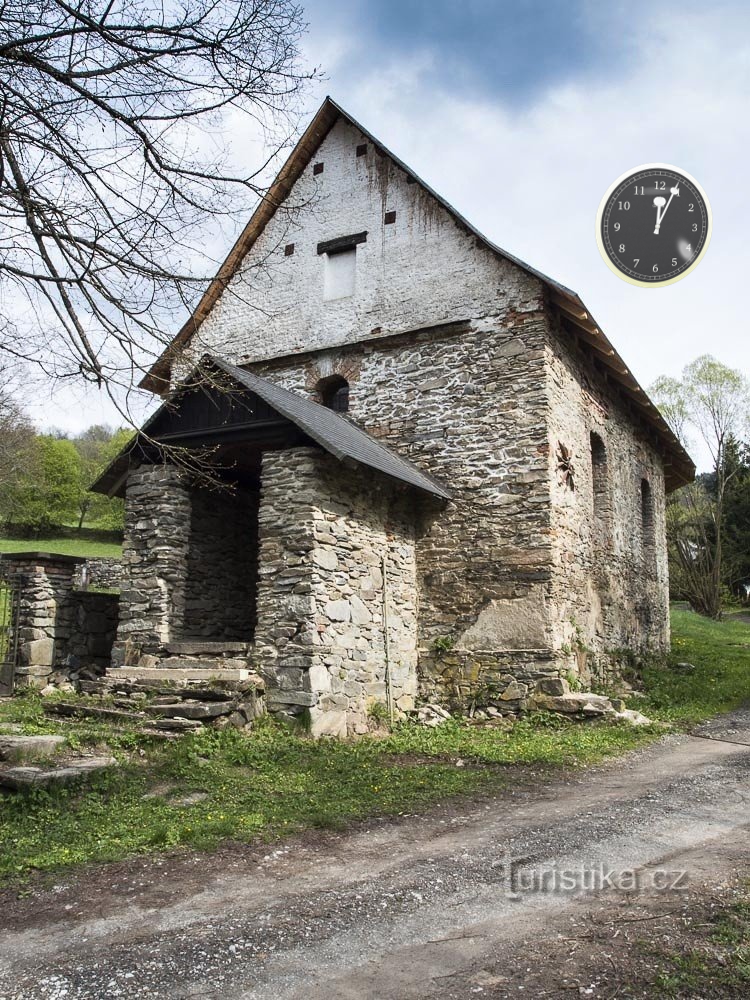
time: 12:04
